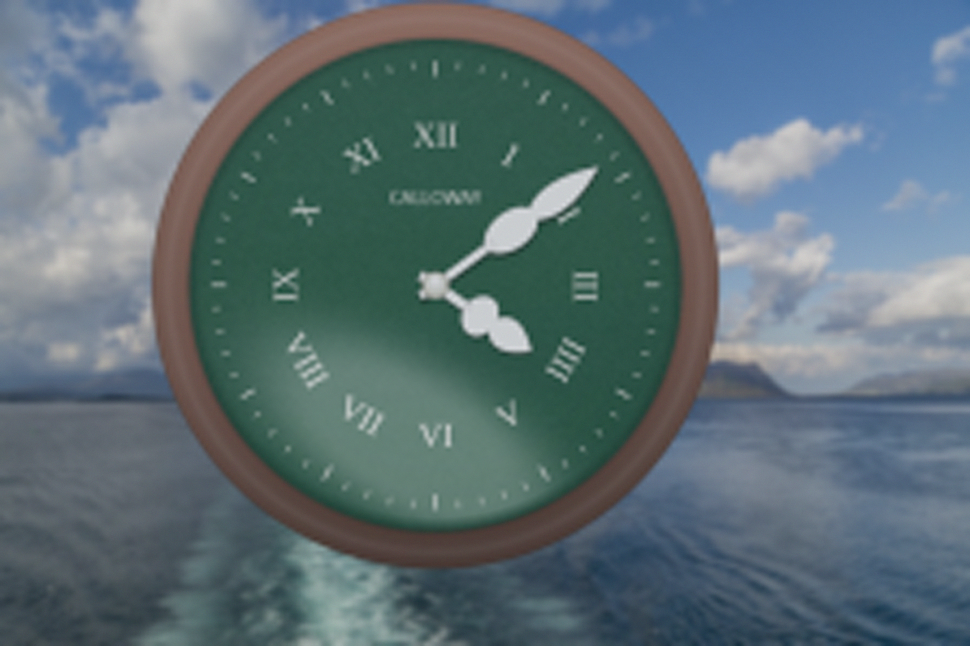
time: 4:09
